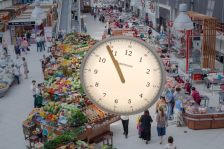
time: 10:54
